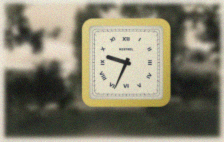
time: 9:34
